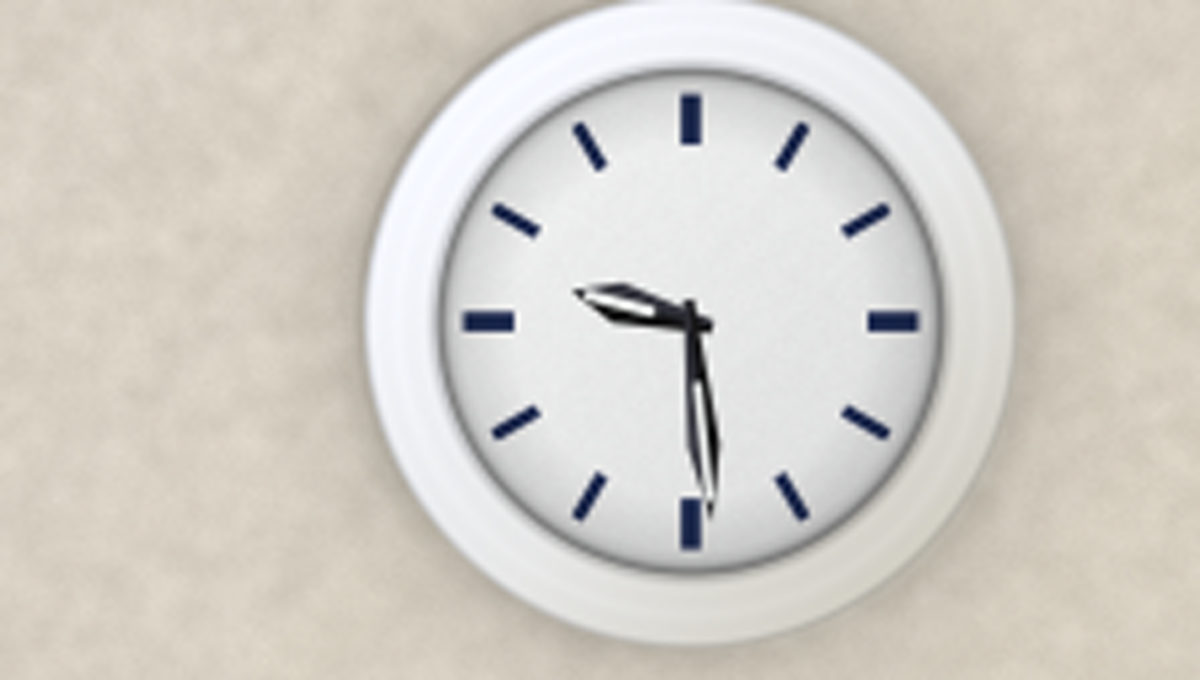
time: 9:29
